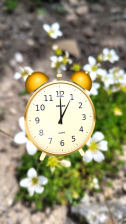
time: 1:00
